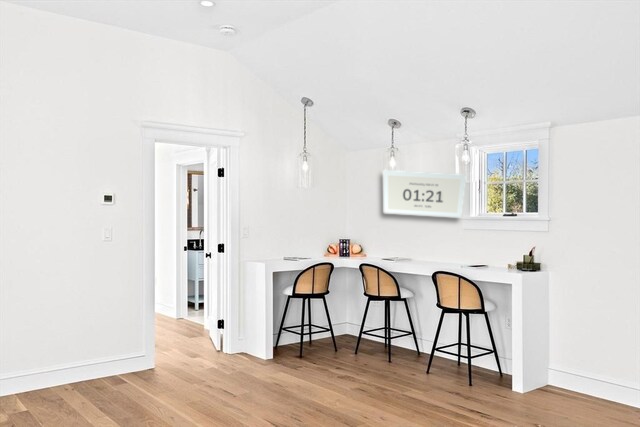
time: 1:21
